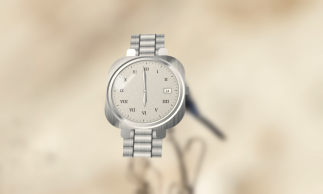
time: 5:59
